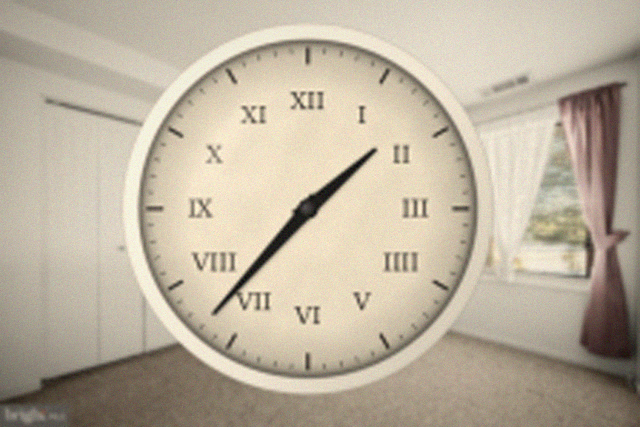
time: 1:37
